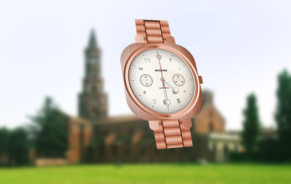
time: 4:30
